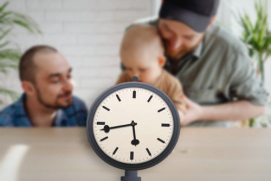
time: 5:43
